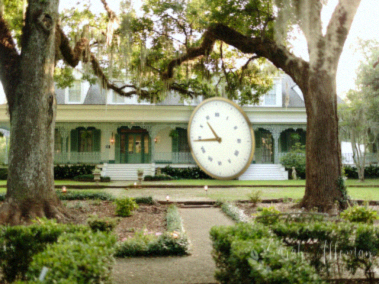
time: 10:44
